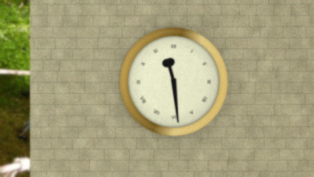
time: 11:29
